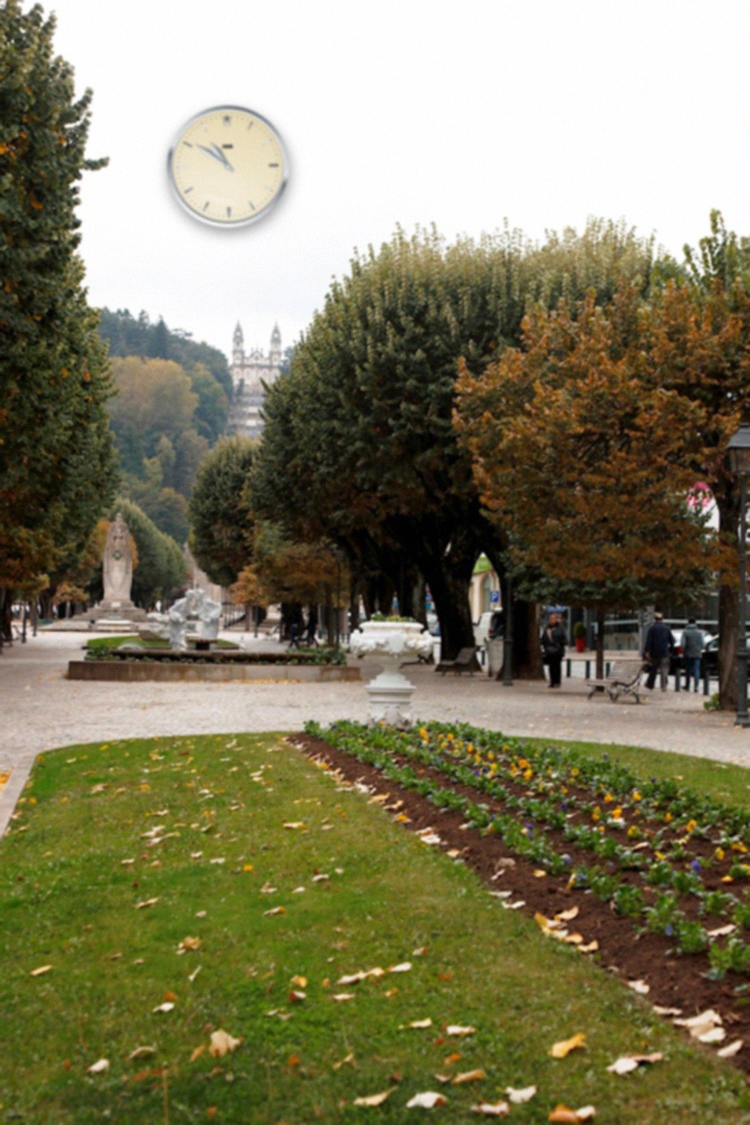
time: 10:51
